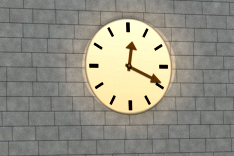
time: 12:19
